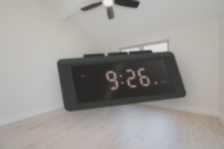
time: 9:26
